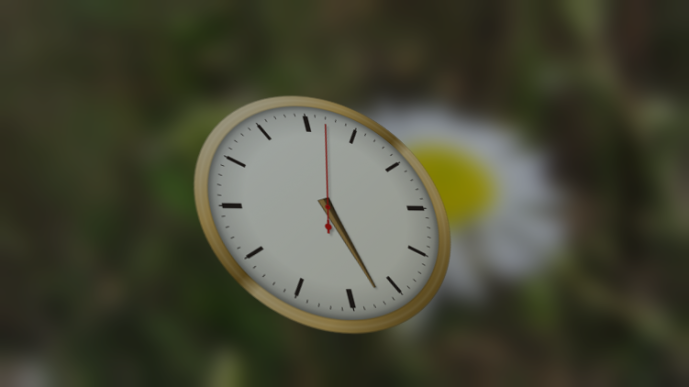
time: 5:27:02
